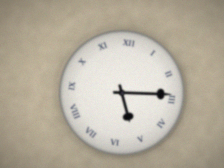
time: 5:14
